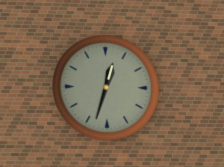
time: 12:33
